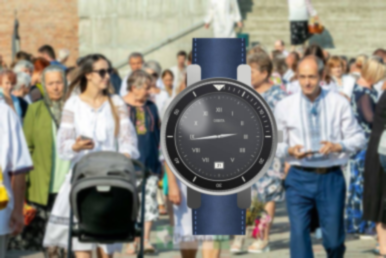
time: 2:44
